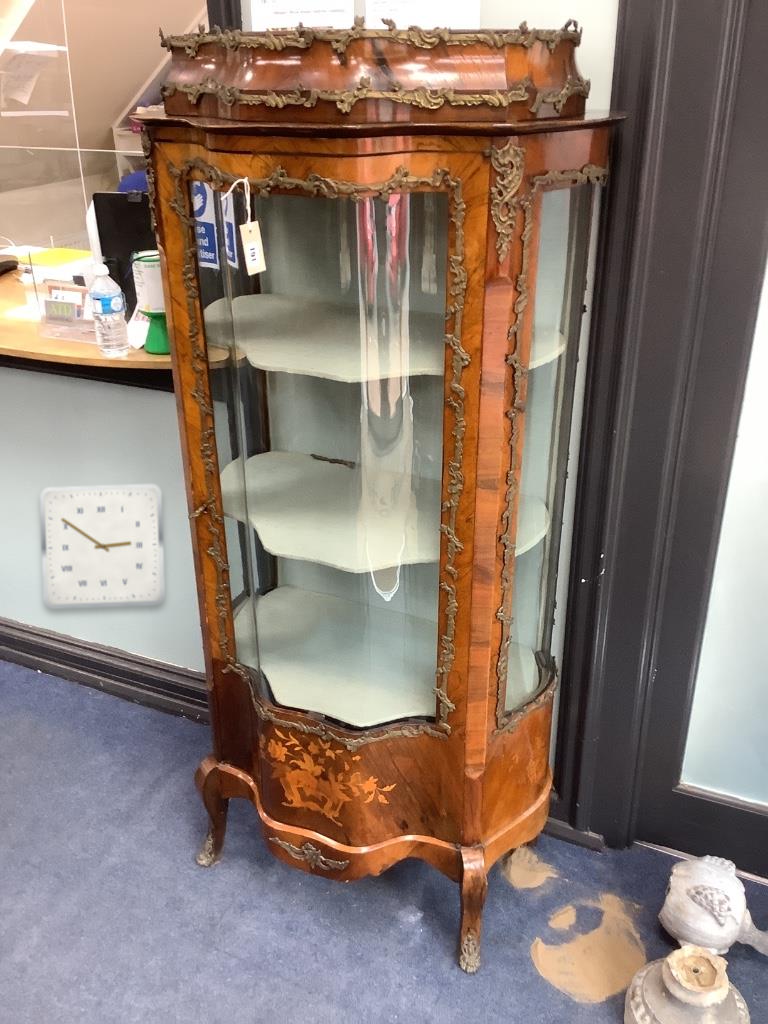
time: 2:51
